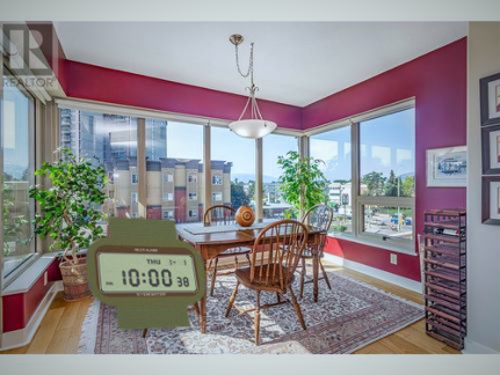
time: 10:00:38
